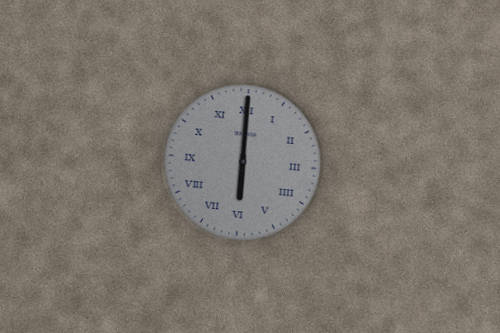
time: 6:00
